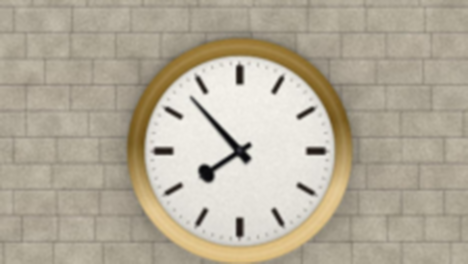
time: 7:53
